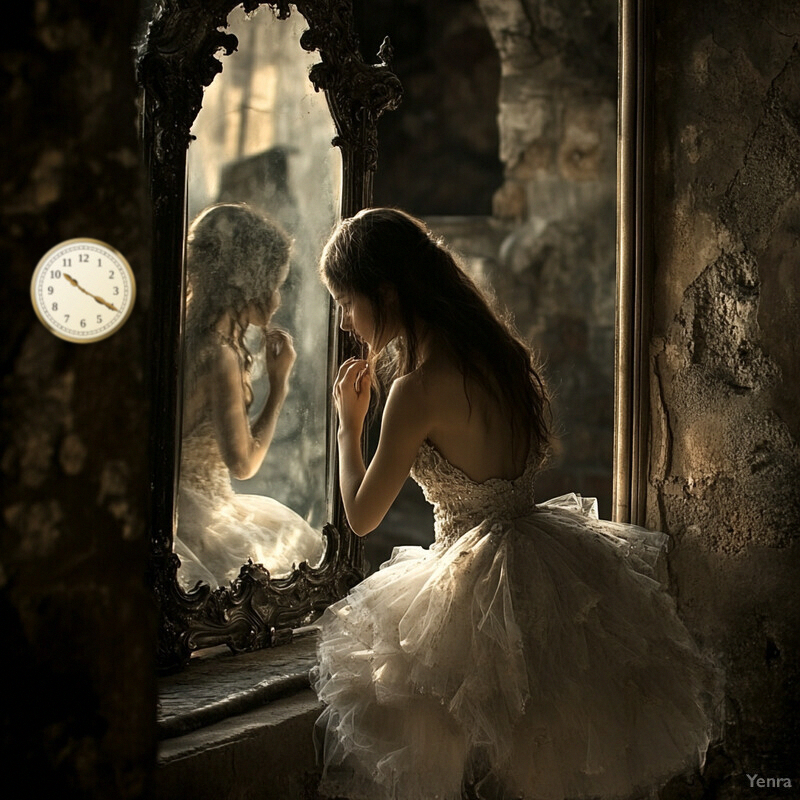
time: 10:20
